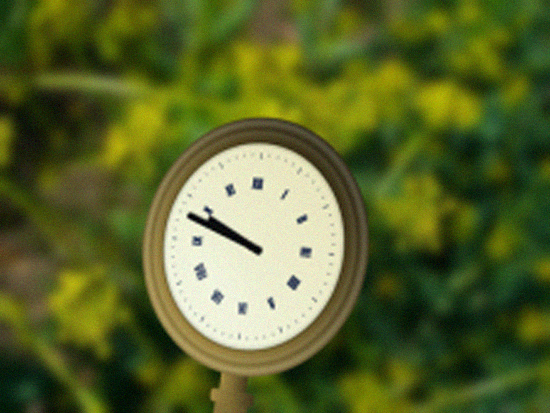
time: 9:48
